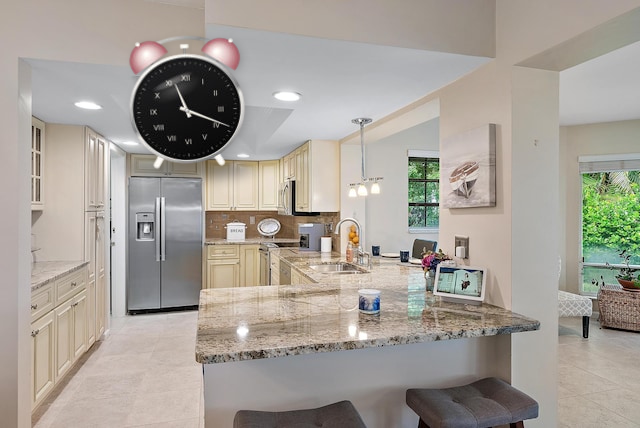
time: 11:19
